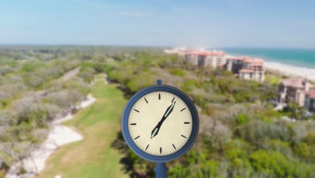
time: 7:06
